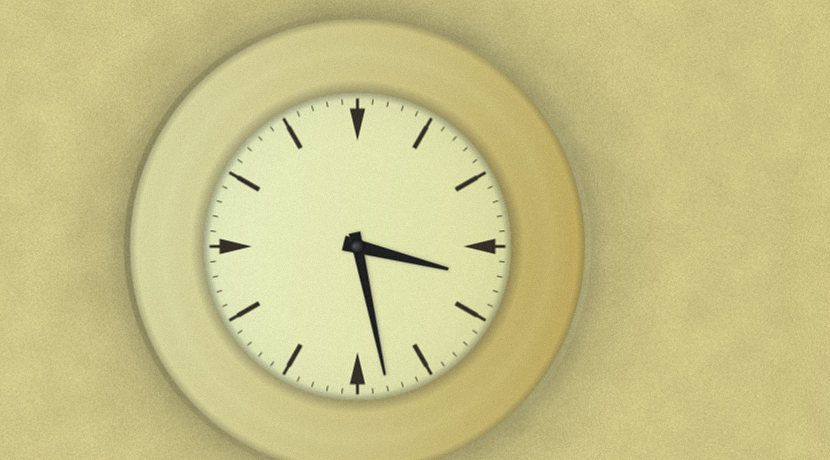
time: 3:28
